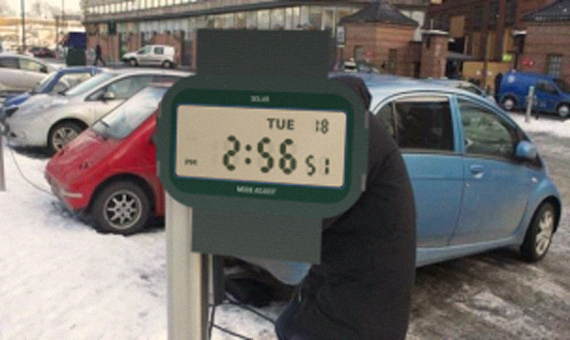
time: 2:56:51
